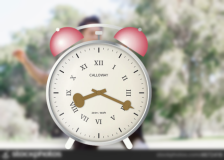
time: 8:19
